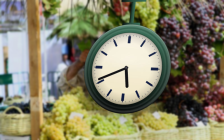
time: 5:41
